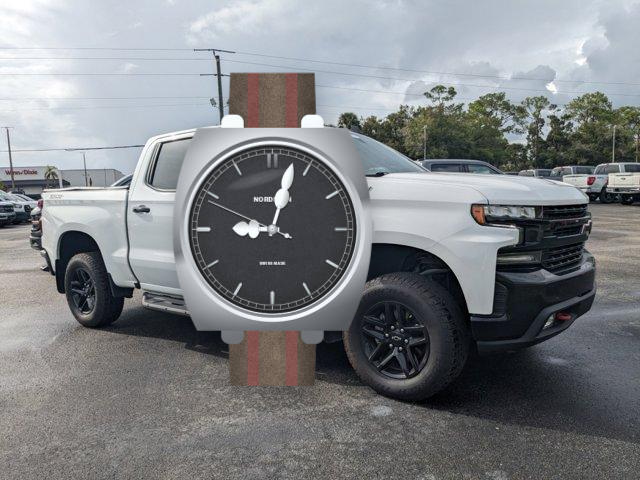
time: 9:02:49
